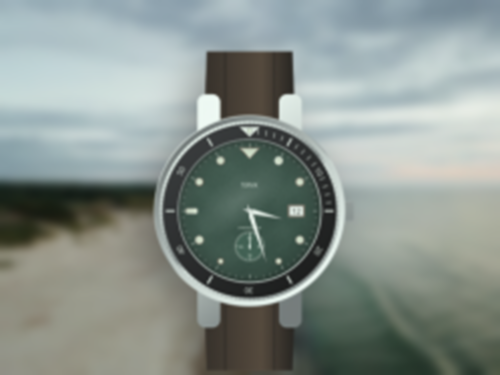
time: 3:27
